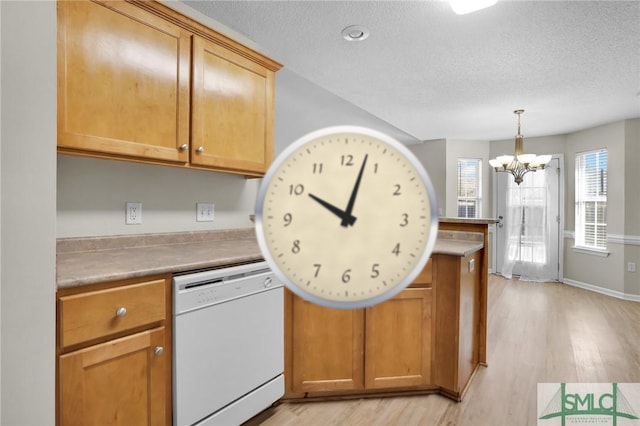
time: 10:03
